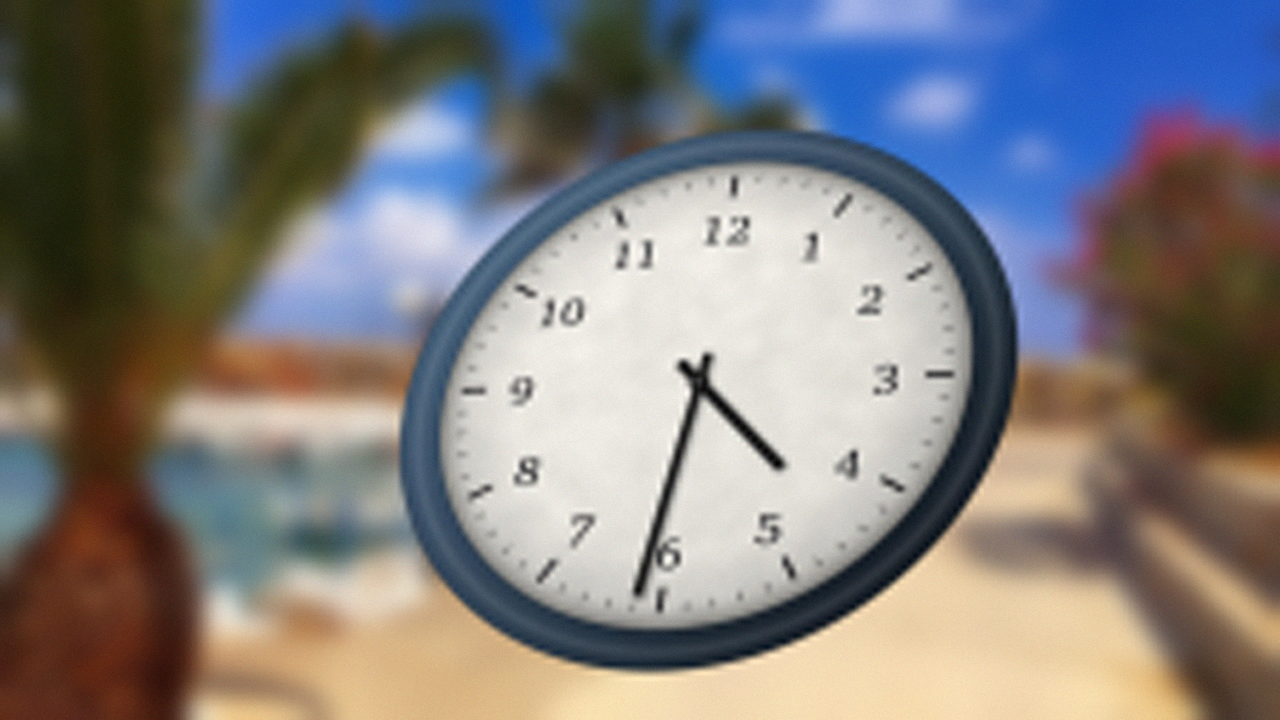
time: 4:31
